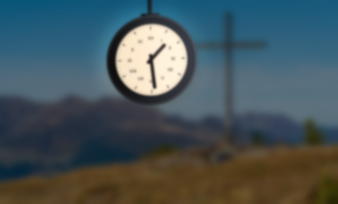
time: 1:29
